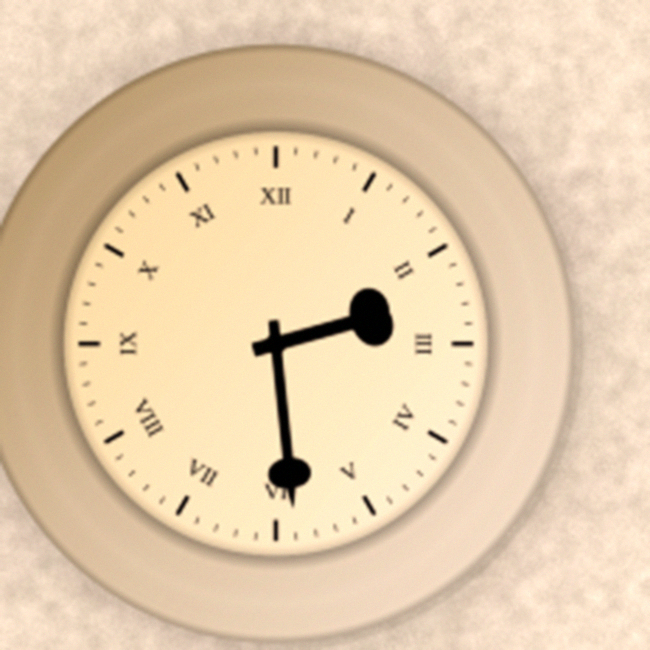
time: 2:29
